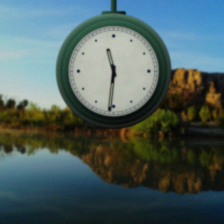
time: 11:31
